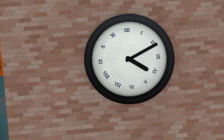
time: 4:11
